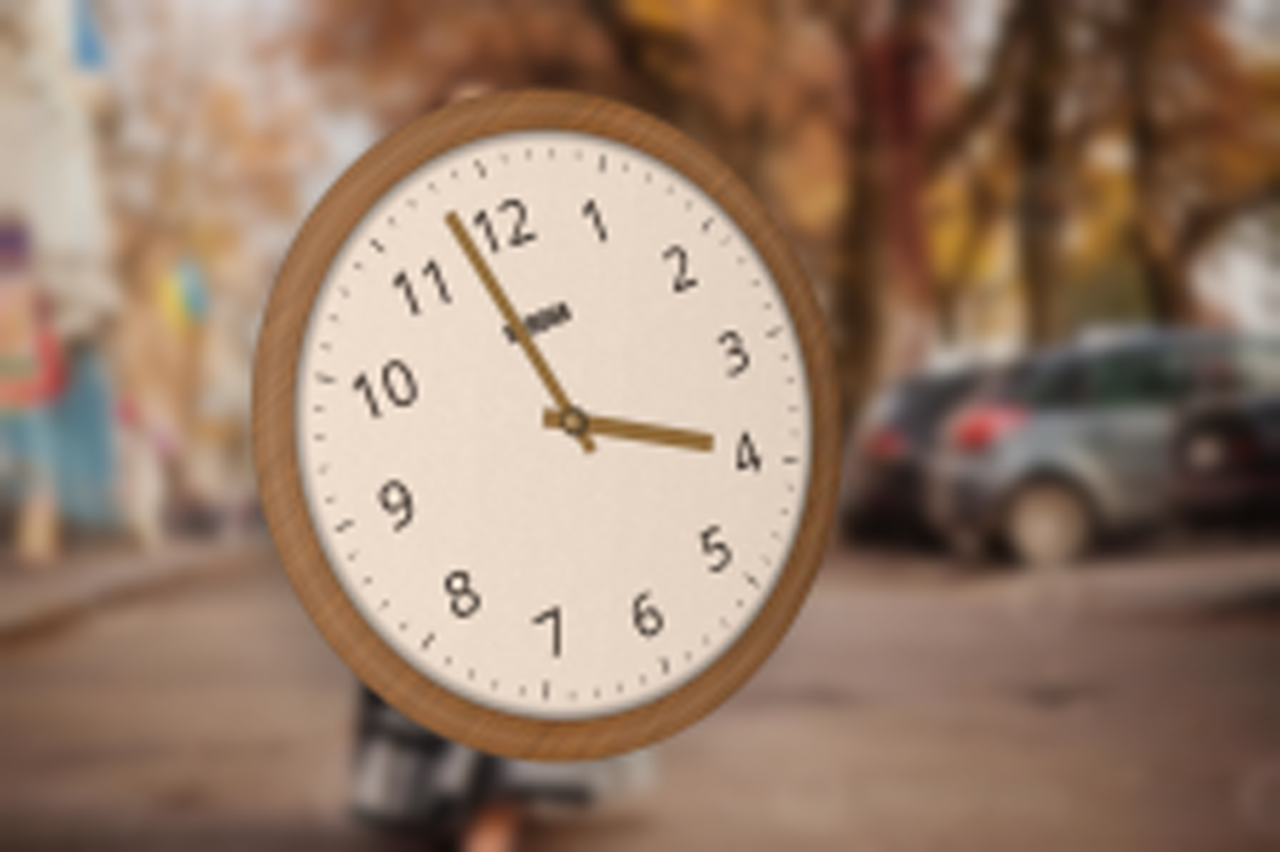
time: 3:58
